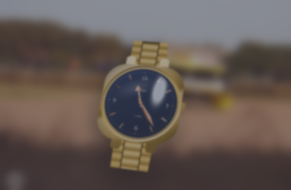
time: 11:24
